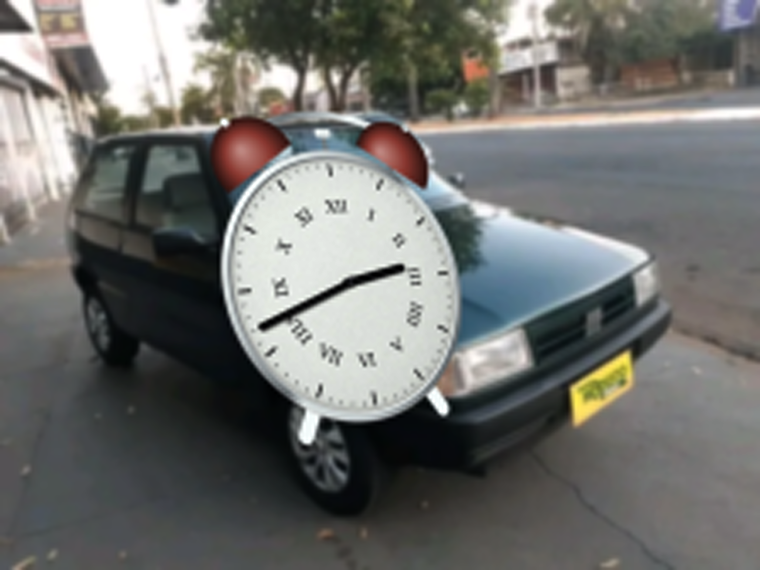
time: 2:42
